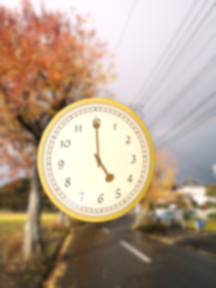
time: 5:00
